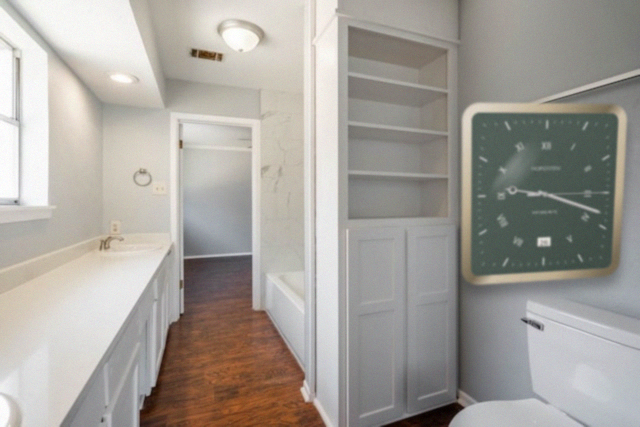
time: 9:18:15
